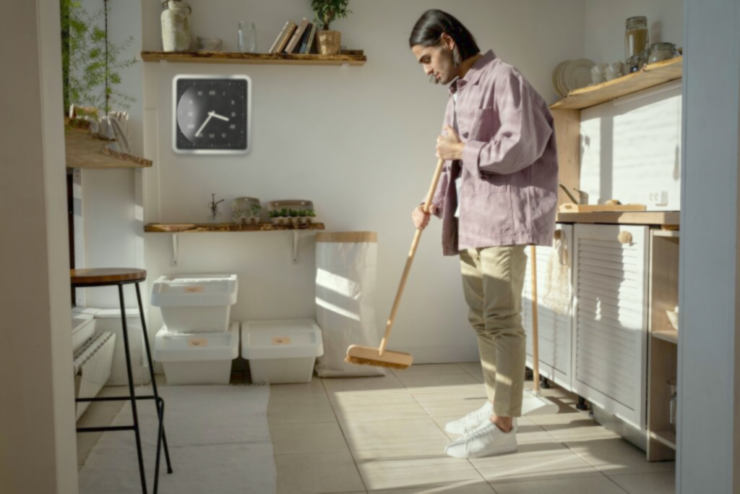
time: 3:36
